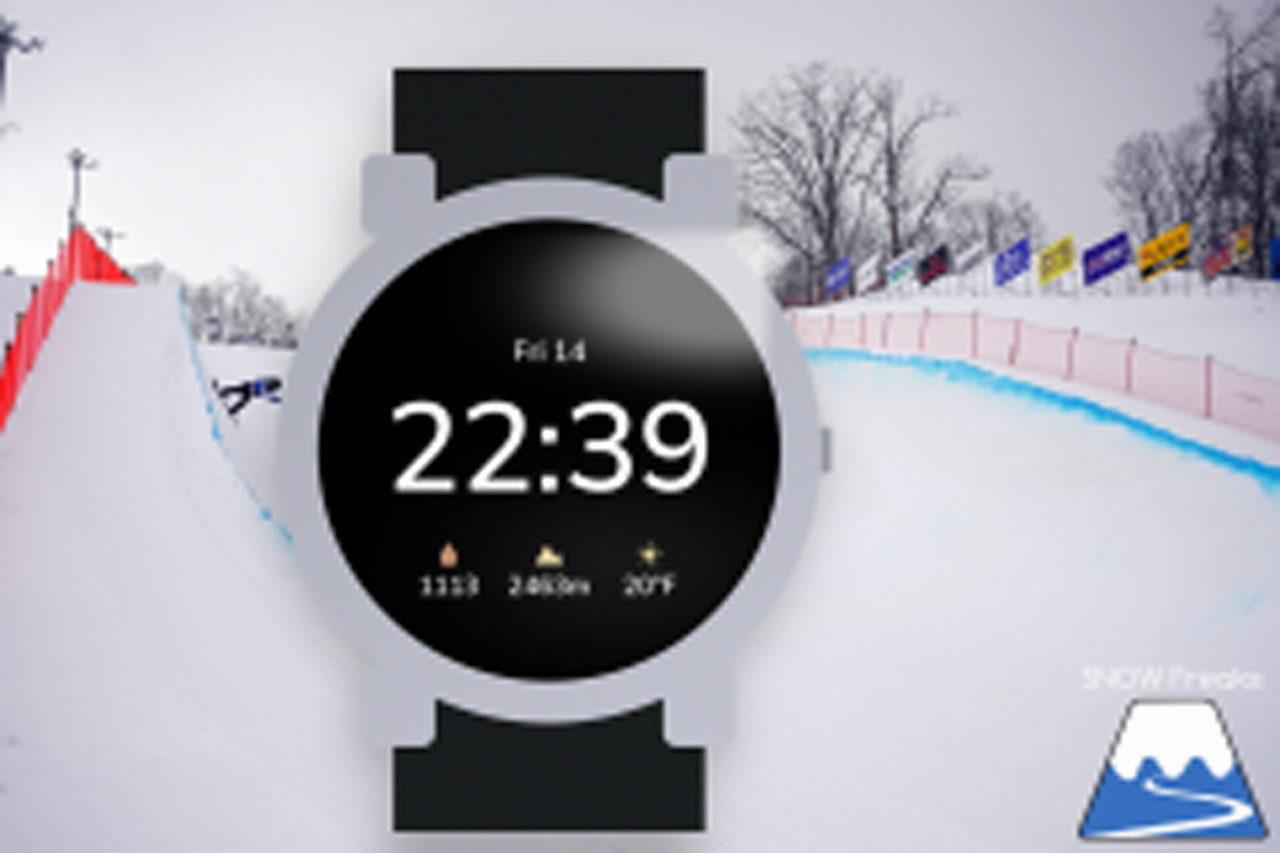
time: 22:39
